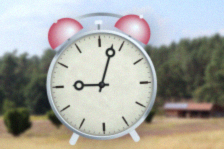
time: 9:03
